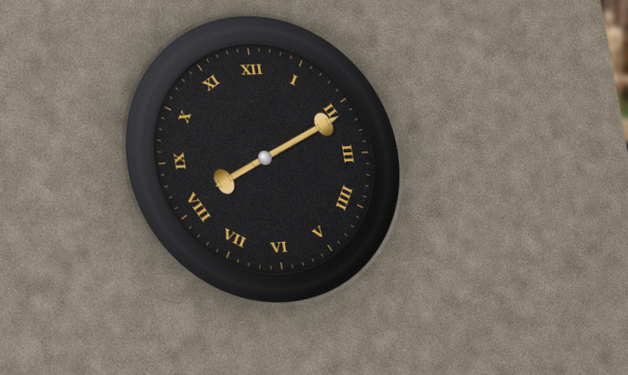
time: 8:11
